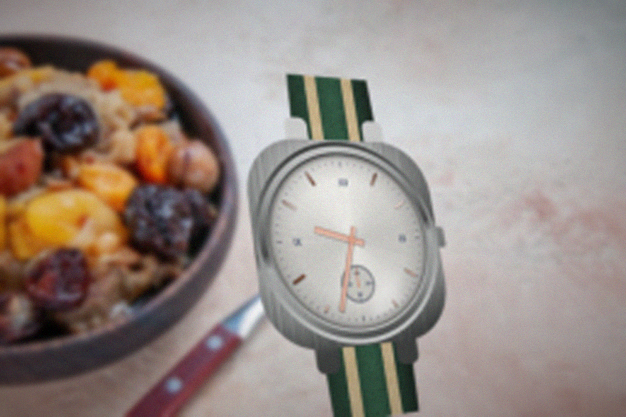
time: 9:33
